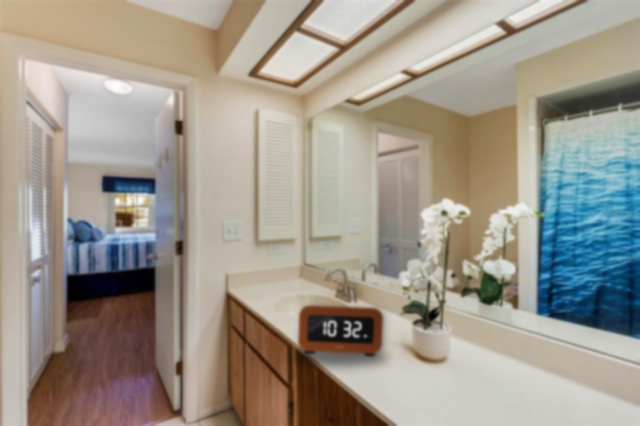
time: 10:32
